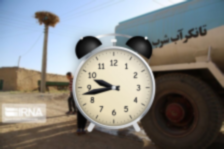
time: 9:43
